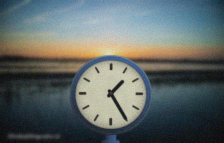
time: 1:25
